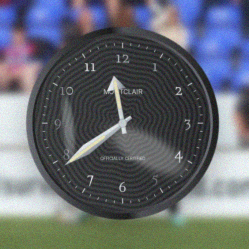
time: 11:39
